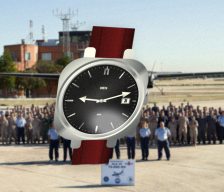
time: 9:12
